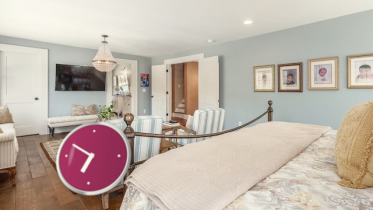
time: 6:50
